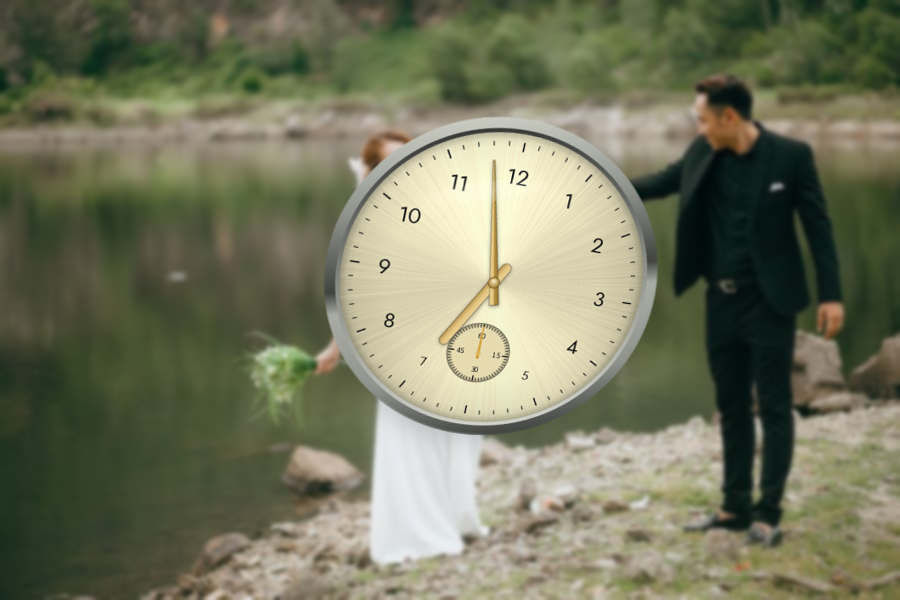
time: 6:58
